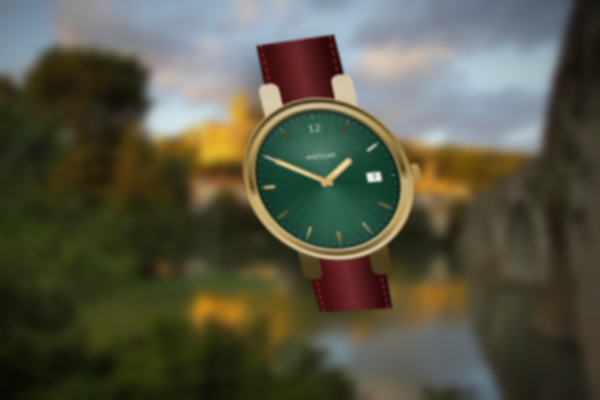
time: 1:50
